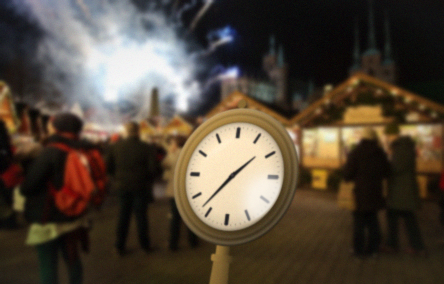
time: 1:37
